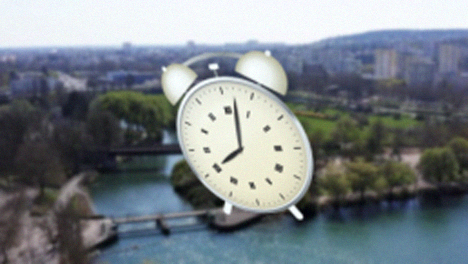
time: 8:02
